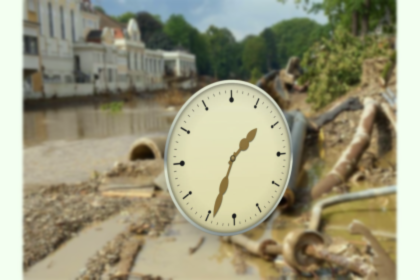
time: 1:34
